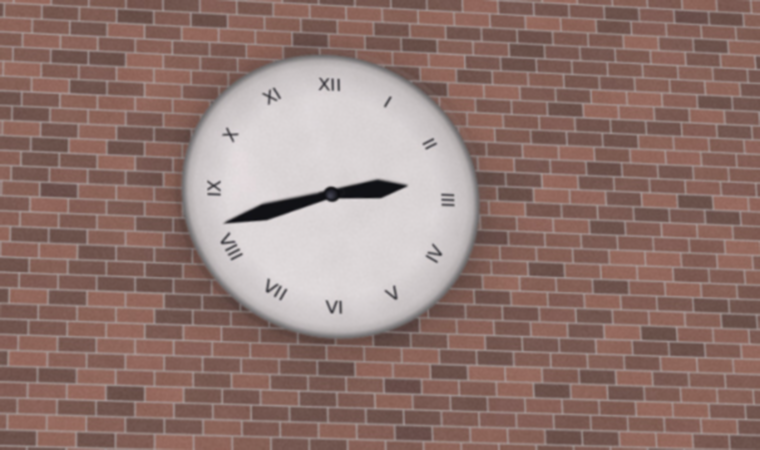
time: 2:42
